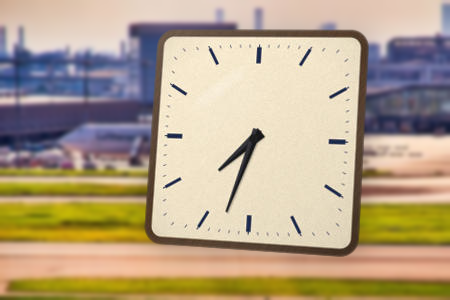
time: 7:33
